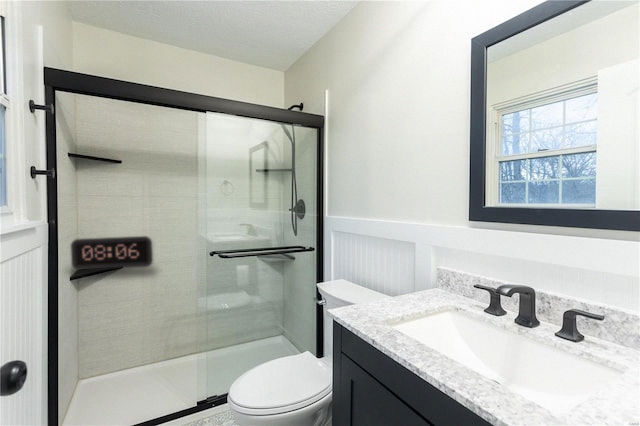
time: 8:06
